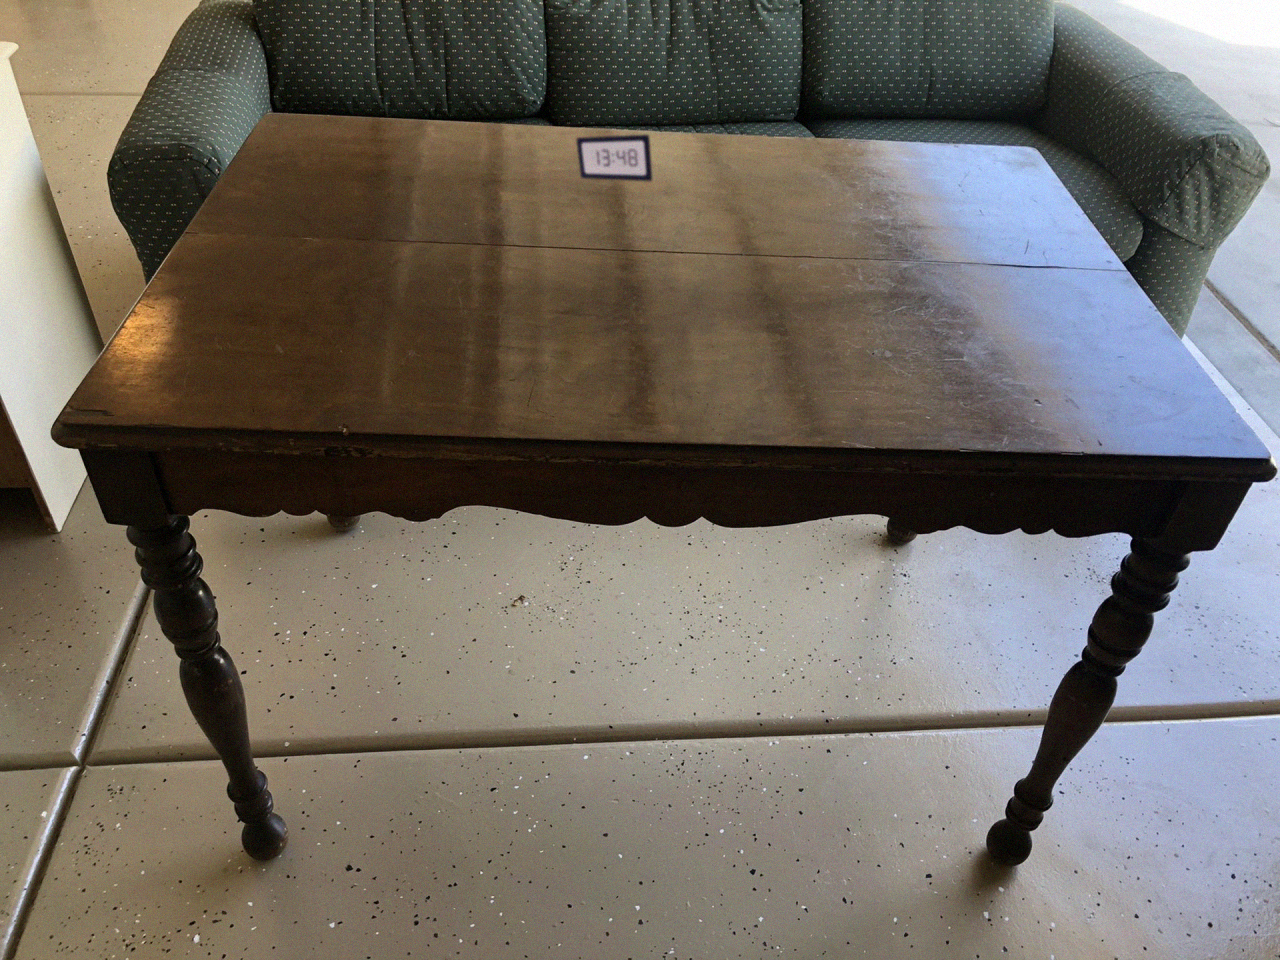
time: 13:48
